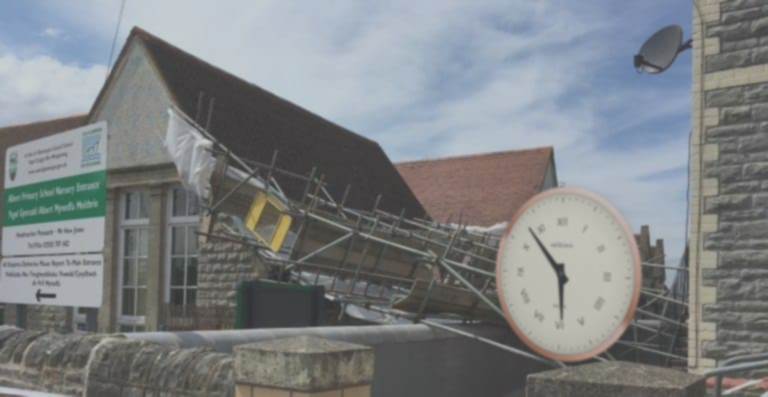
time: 5:53
